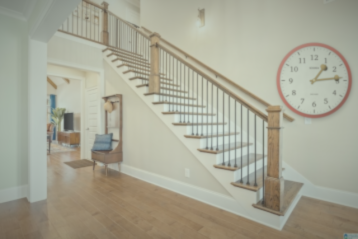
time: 1:14
